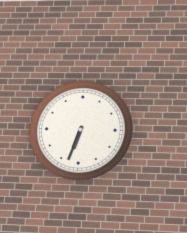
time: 6:33
